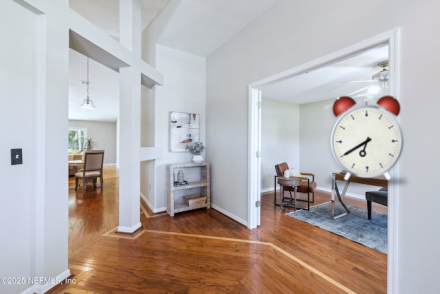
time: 6:40
